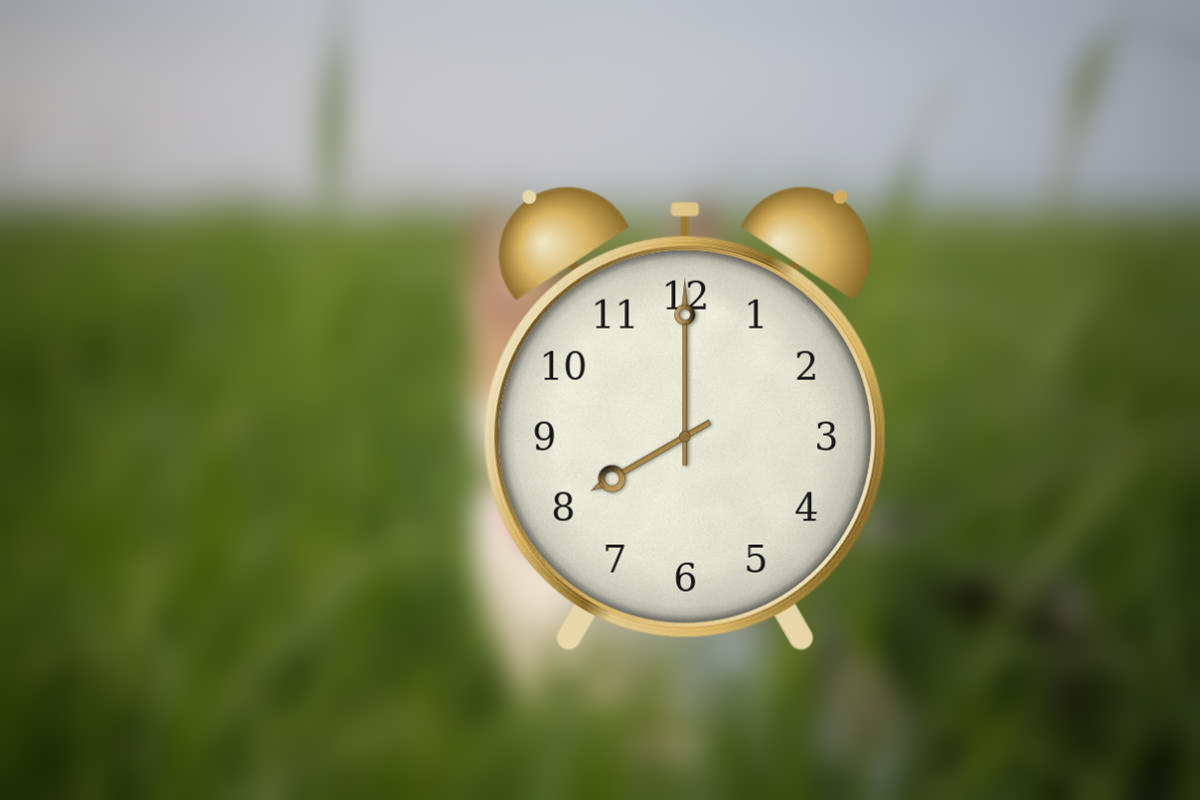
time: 8:00
